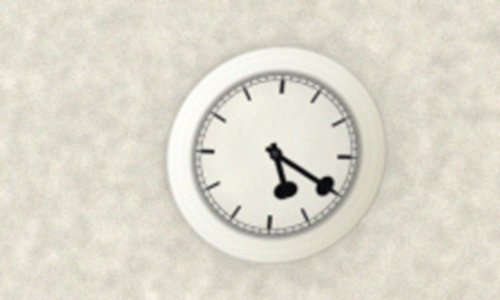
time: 5:20
